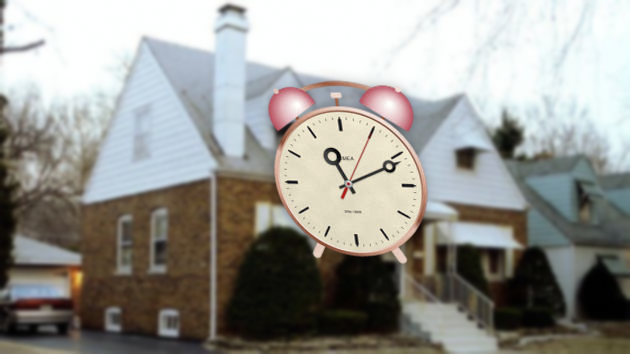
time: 11:11:05
